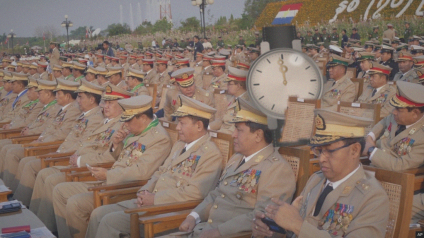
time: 11:59
